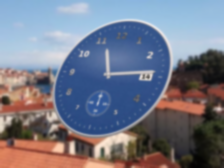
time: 11:14
